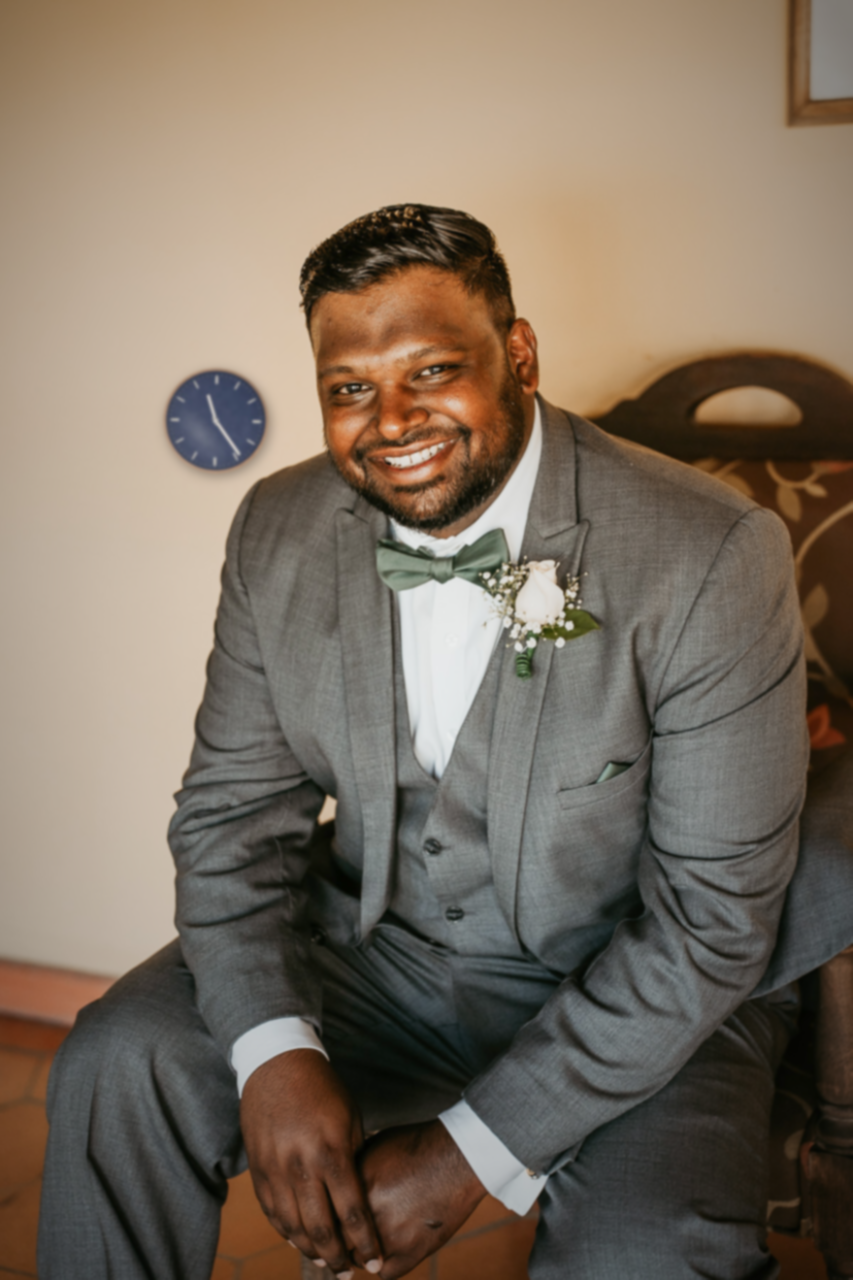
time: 11:24
